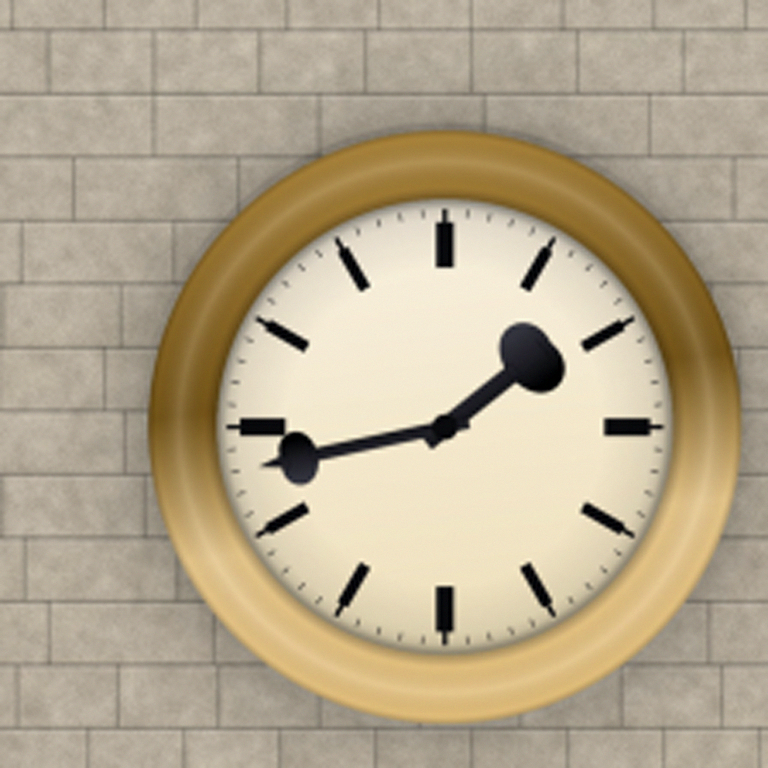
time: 1:43
